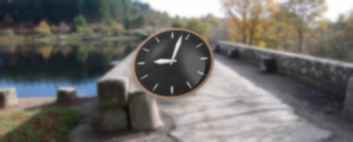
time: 9:03
